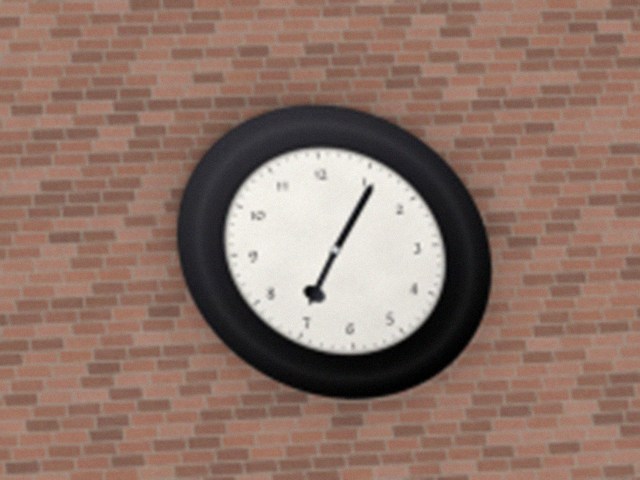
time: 7:06
